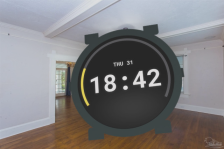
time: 18:42
